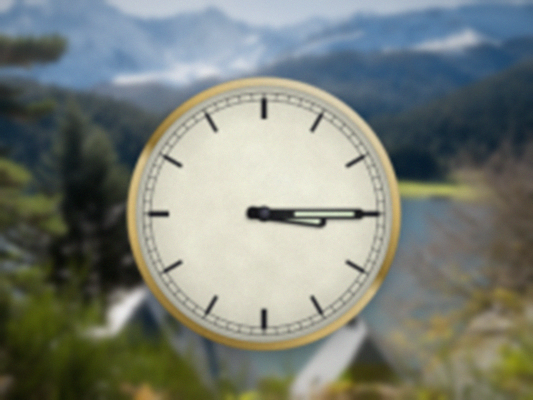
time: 3:15
